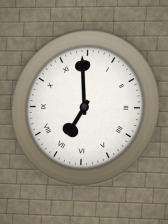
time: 6:59
